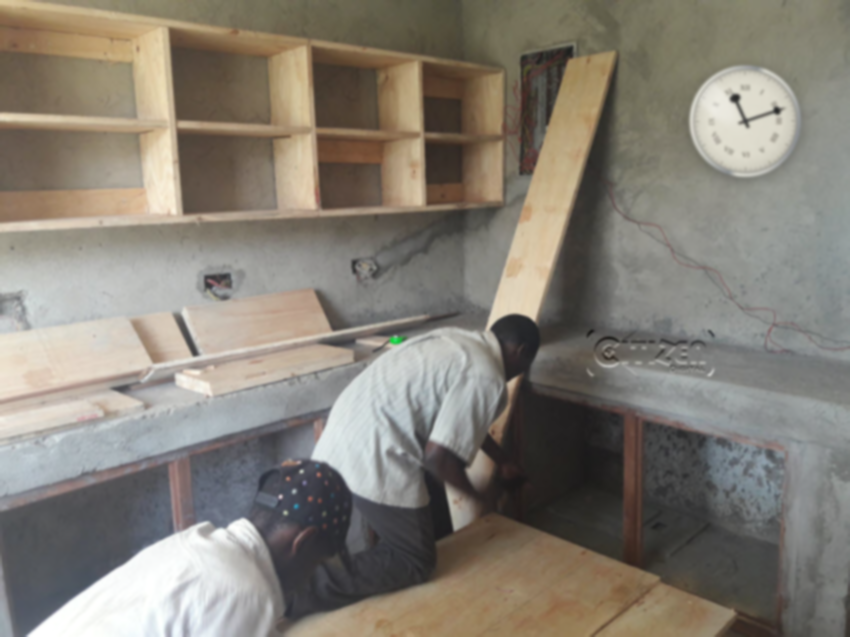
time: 11:12
